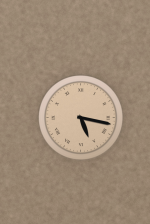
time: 5:17
